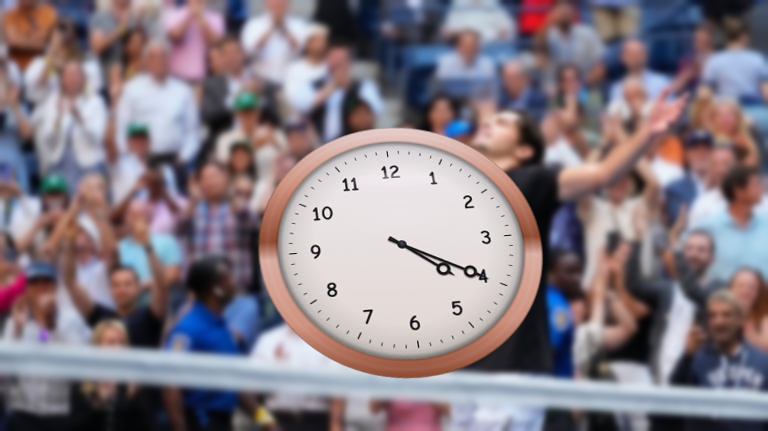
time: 4:20
